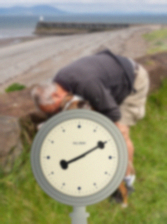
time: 8:10
